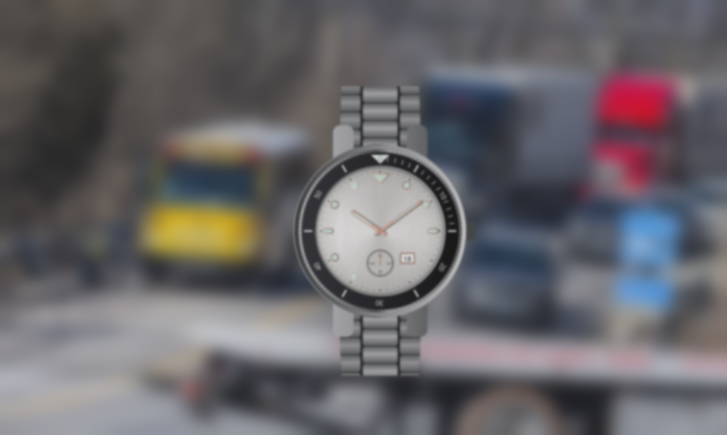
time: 10:09
